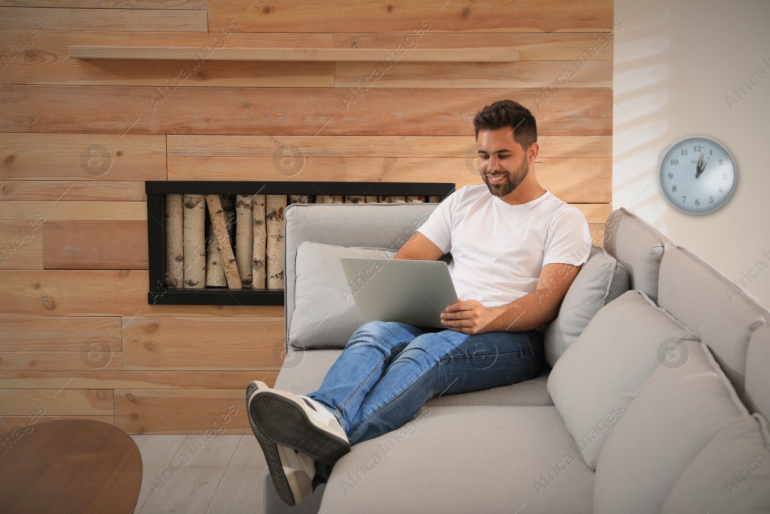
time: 1:02
